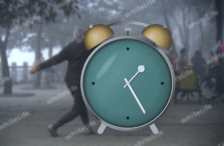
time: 1:25
